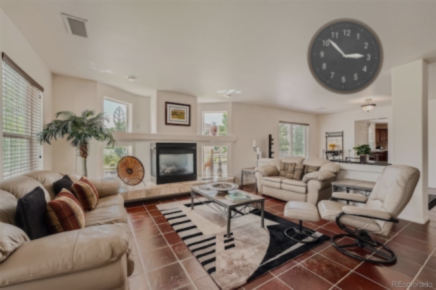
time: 2:52
